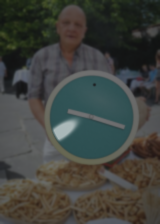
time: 9:17
